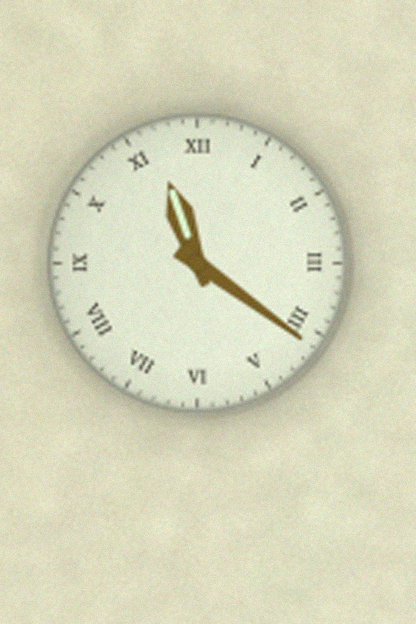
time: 11:21
